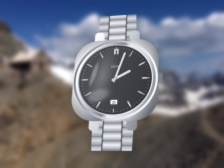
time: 2:03
